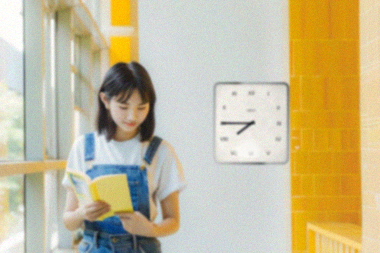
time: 7:45
